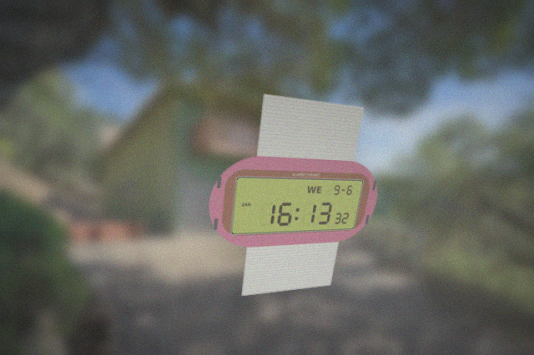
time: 16:13:32
